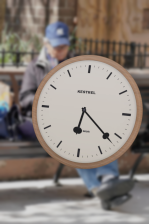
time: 6:22
